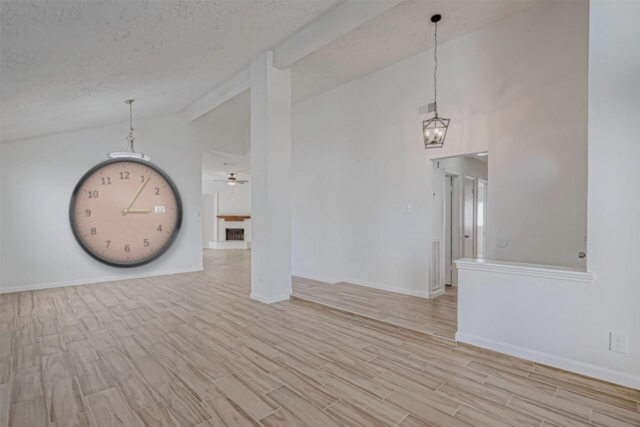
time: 3:06
